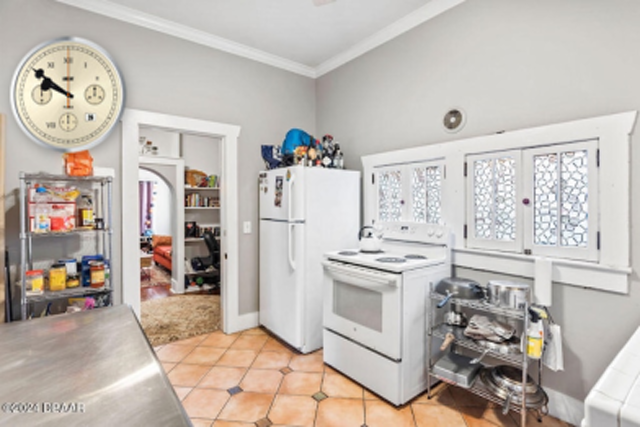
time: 9:51
